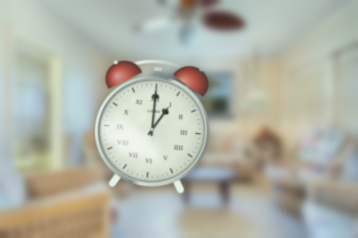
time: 1:00
